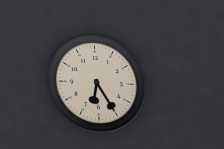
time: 6:25
